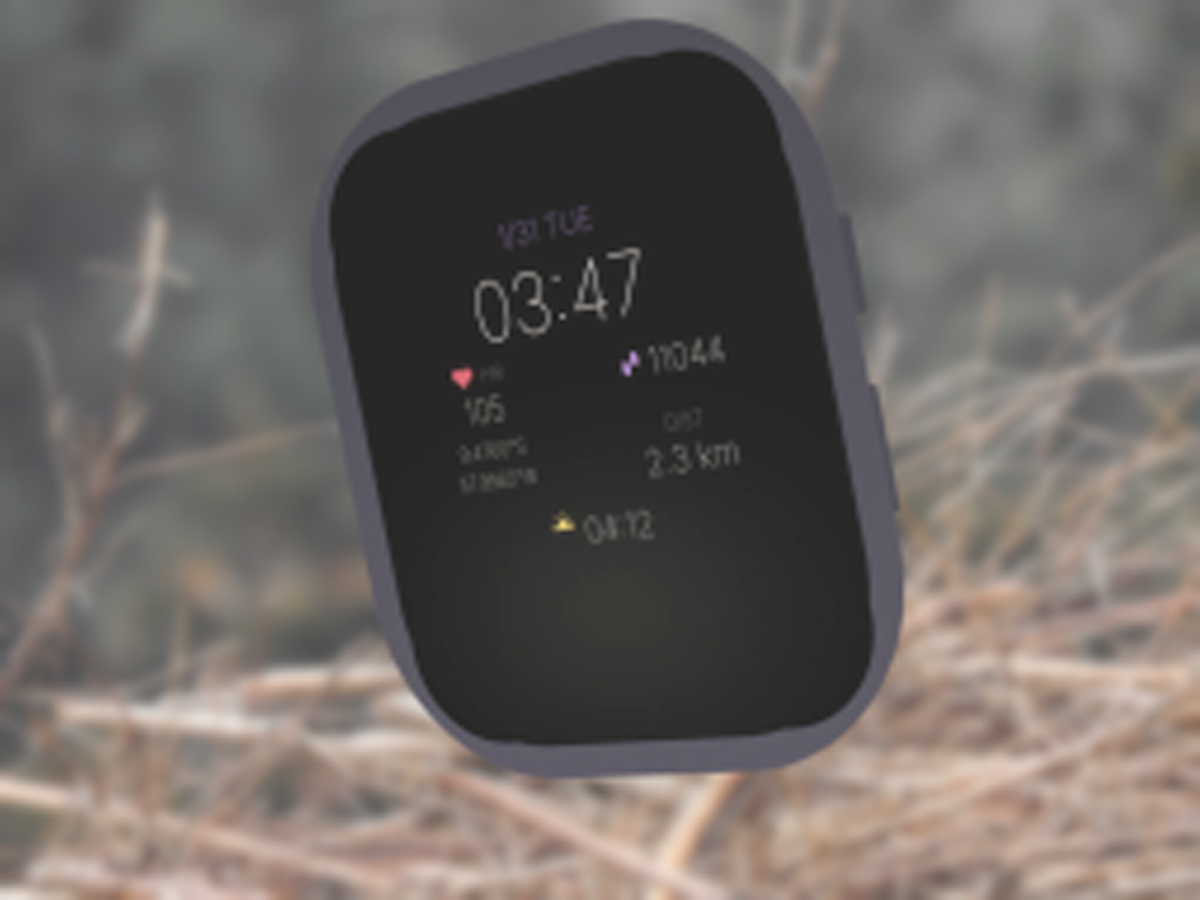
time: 3:47
